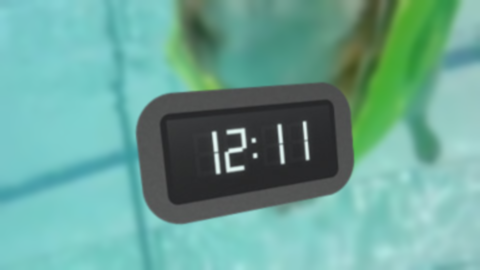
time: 12:11
